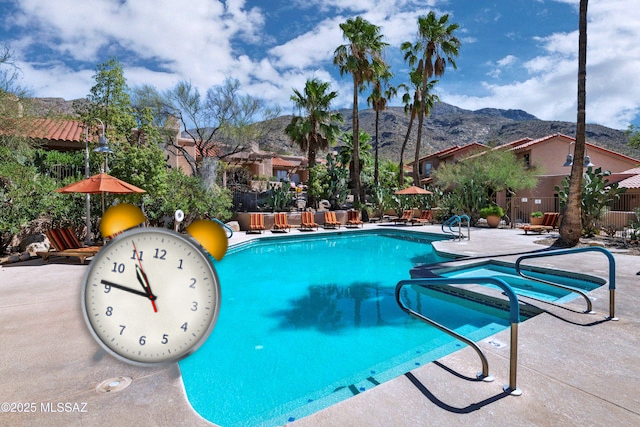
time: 10:45:55
